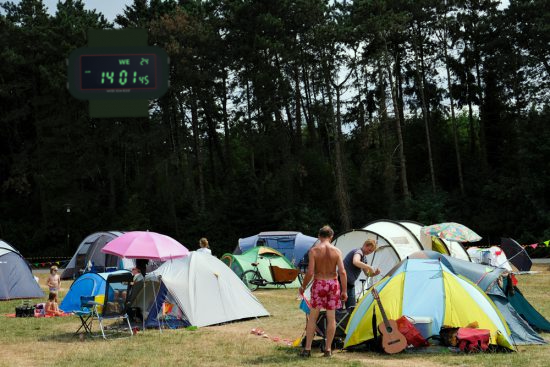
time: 14:01
